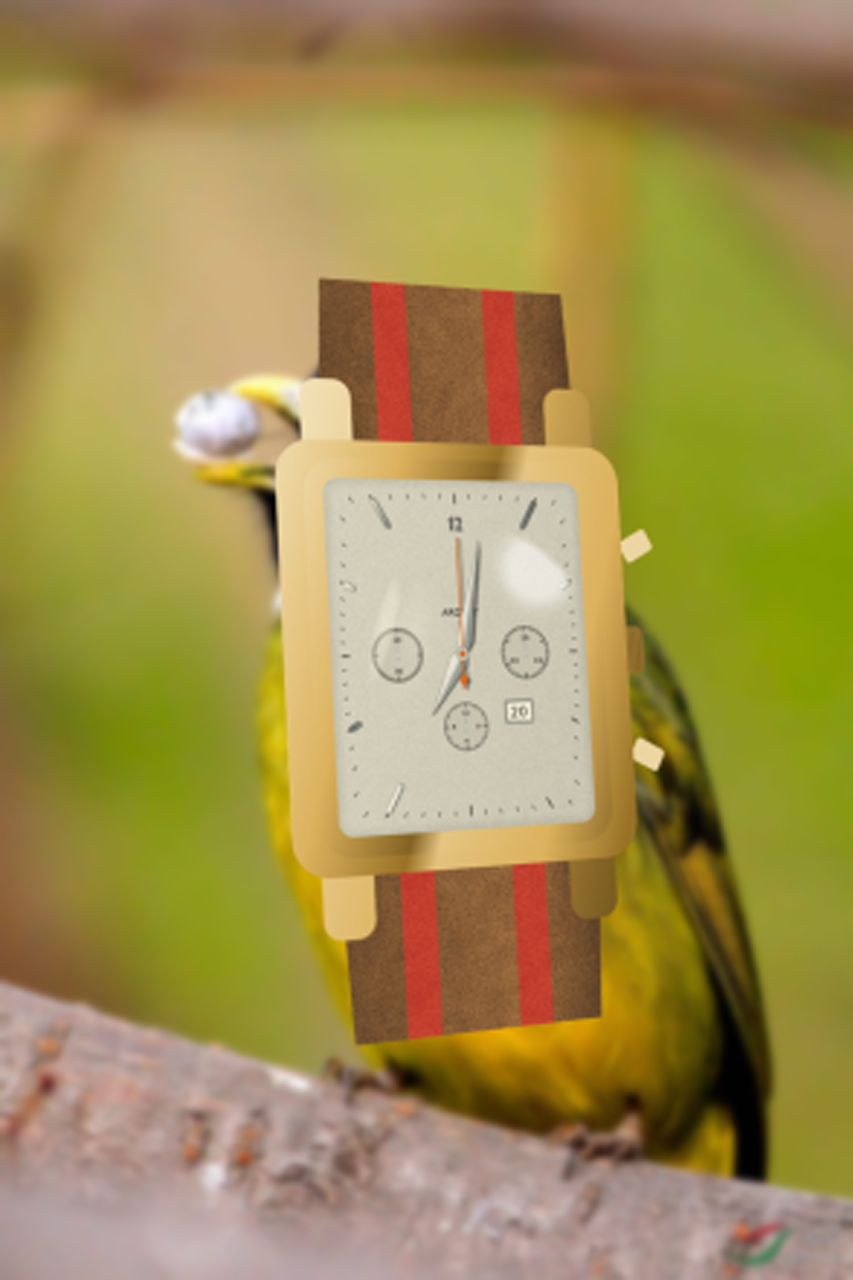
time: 7:02
